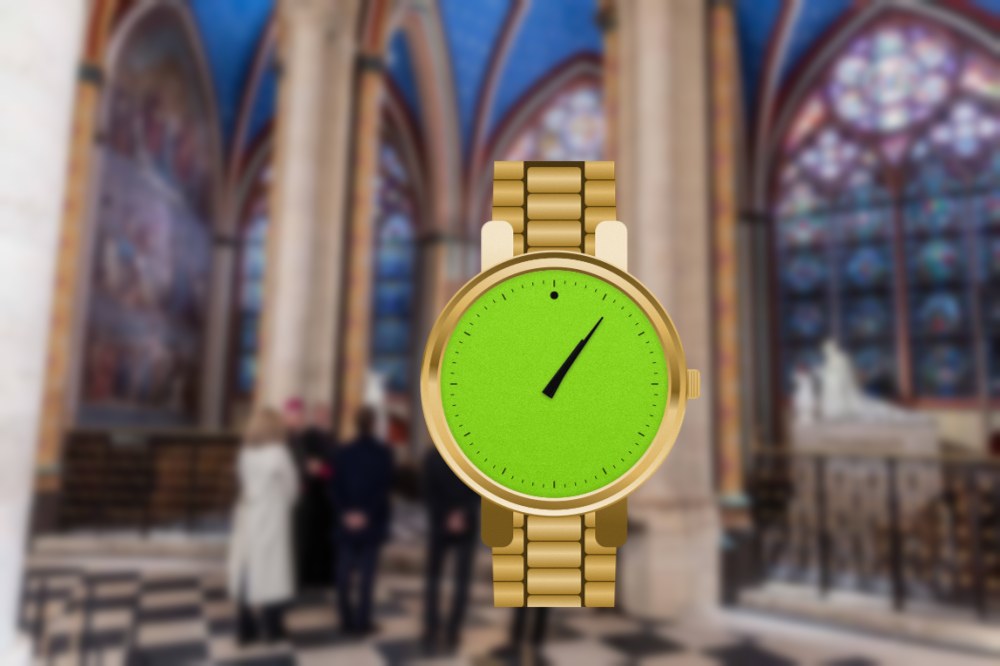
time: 1:06
